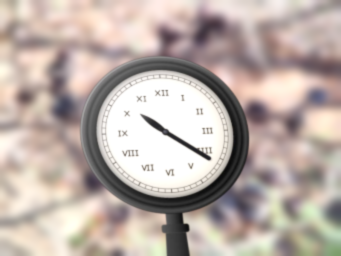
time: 10:21
